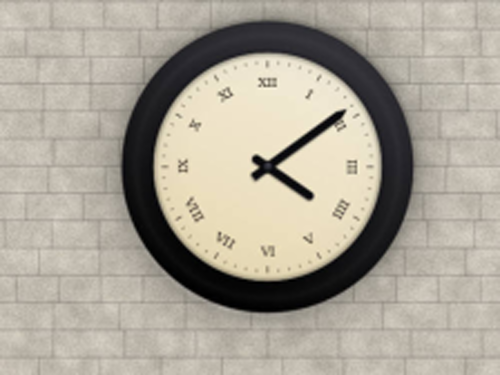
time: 4:09
